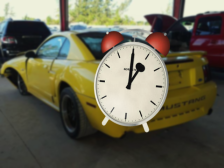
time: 1:00
